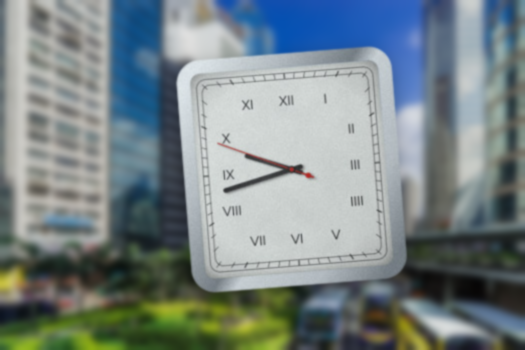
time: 9:42:49
